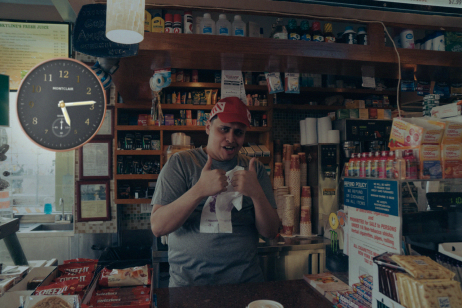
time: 5:14
